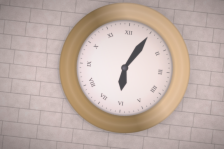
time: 6:05
